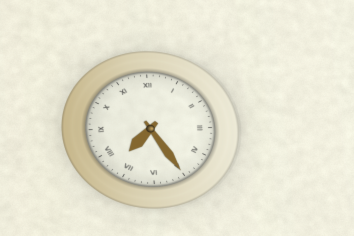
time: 7:25
